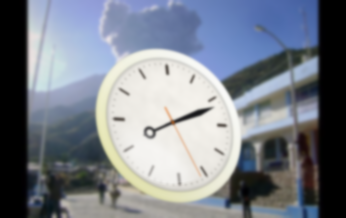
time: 8:11:26
